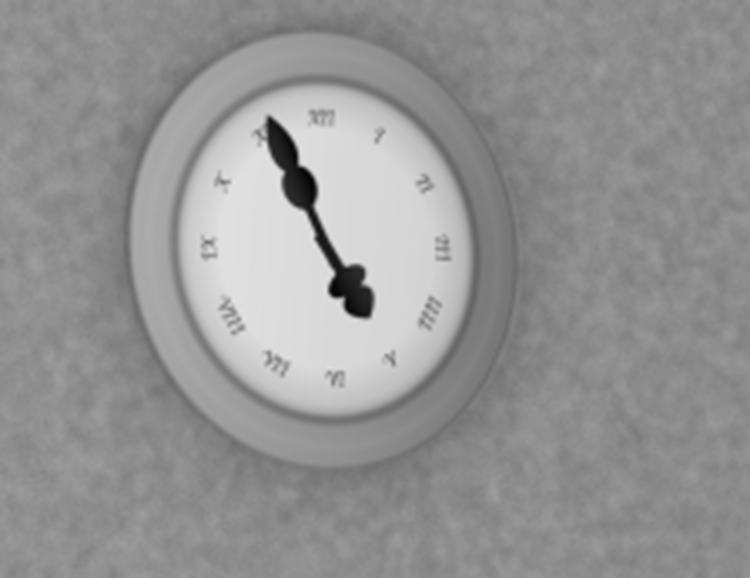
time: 4:56
